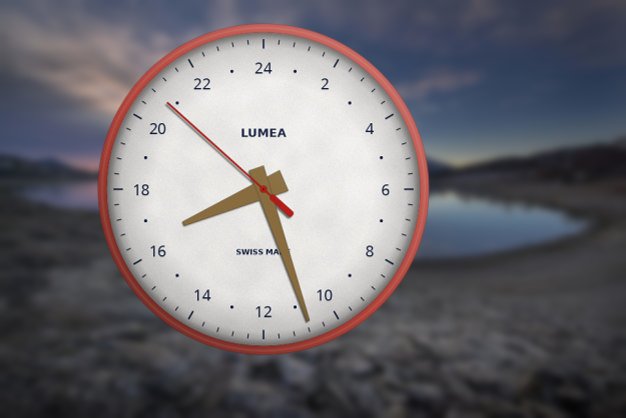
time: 16:26:52
